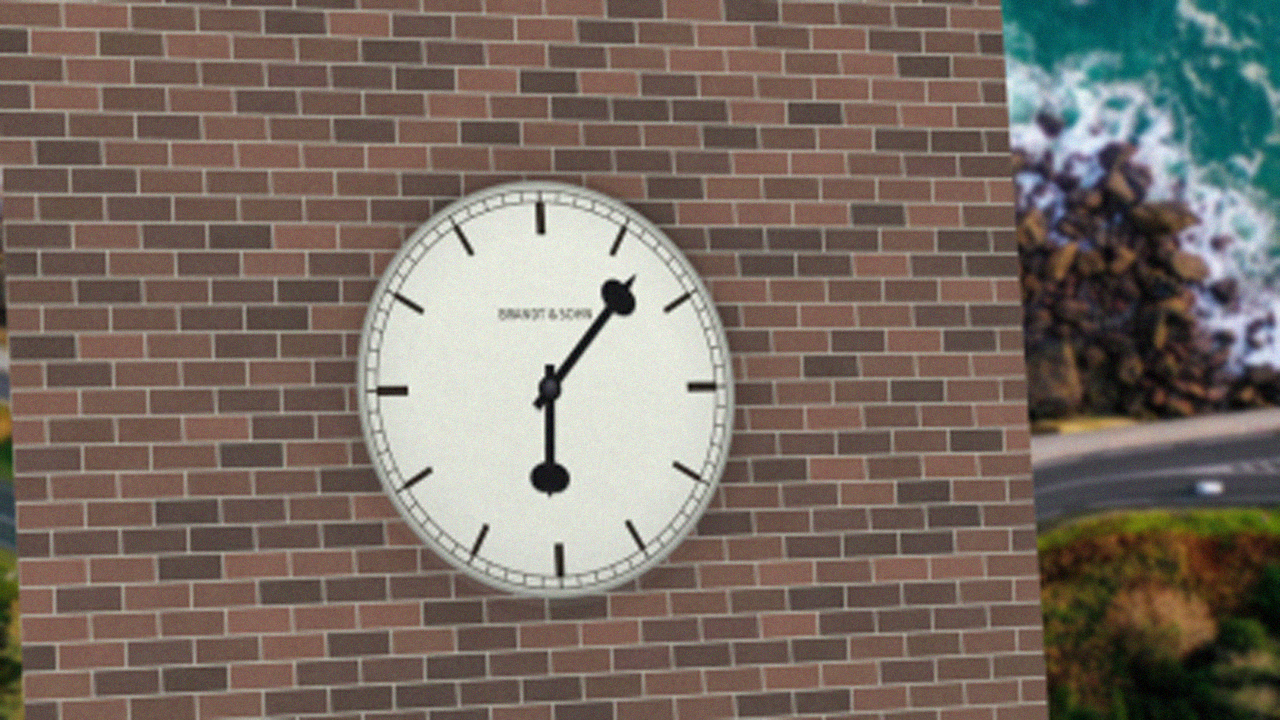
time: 6:07
